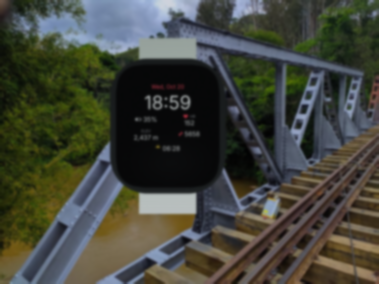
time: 18:59
